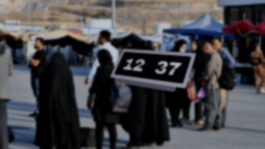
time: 12:37
